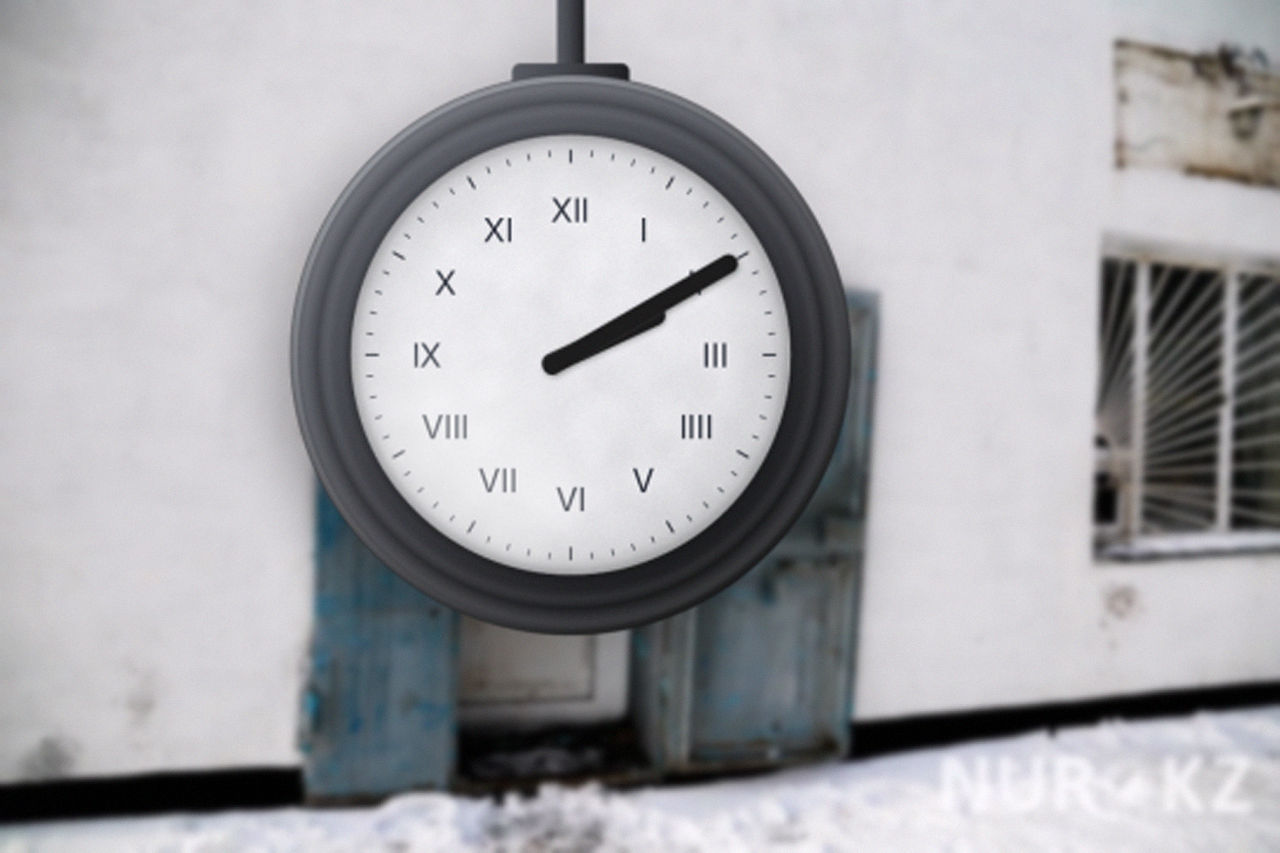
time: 2:10
